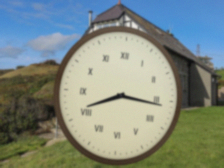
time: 8:16
